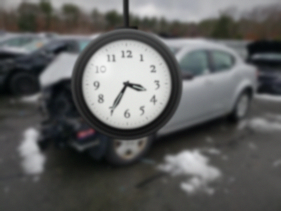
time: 3:35
